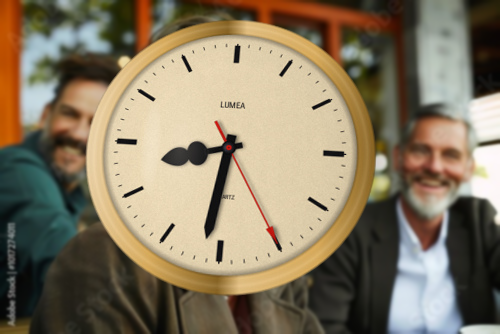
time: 8:31:25
